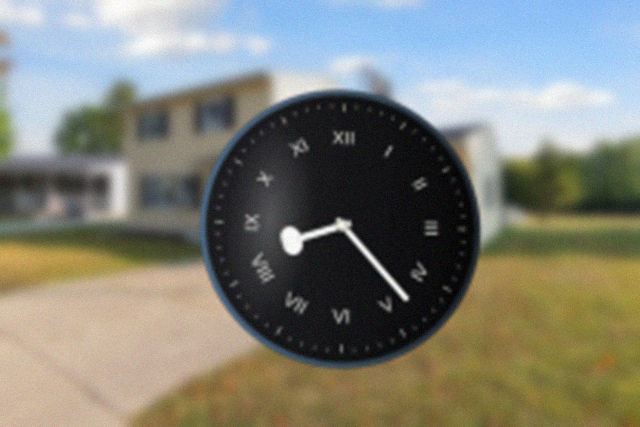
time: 8:23
